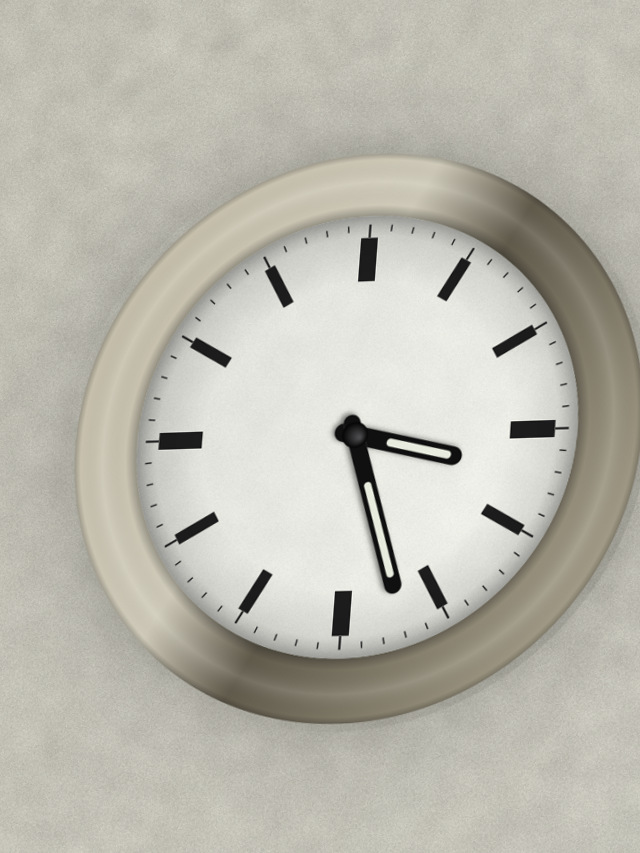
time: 3:27
